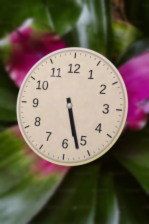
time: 5:27
